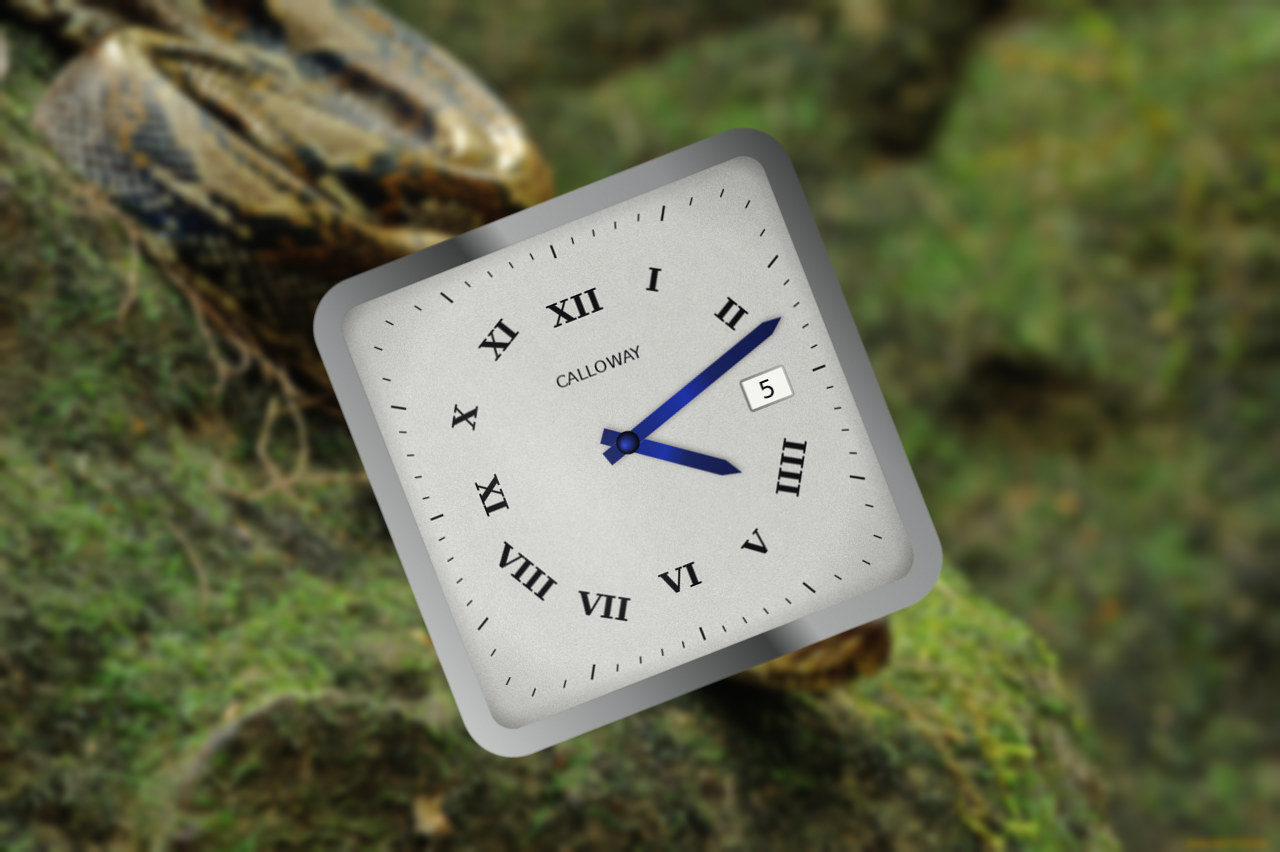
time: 4:12
